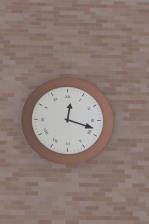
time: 12:18
